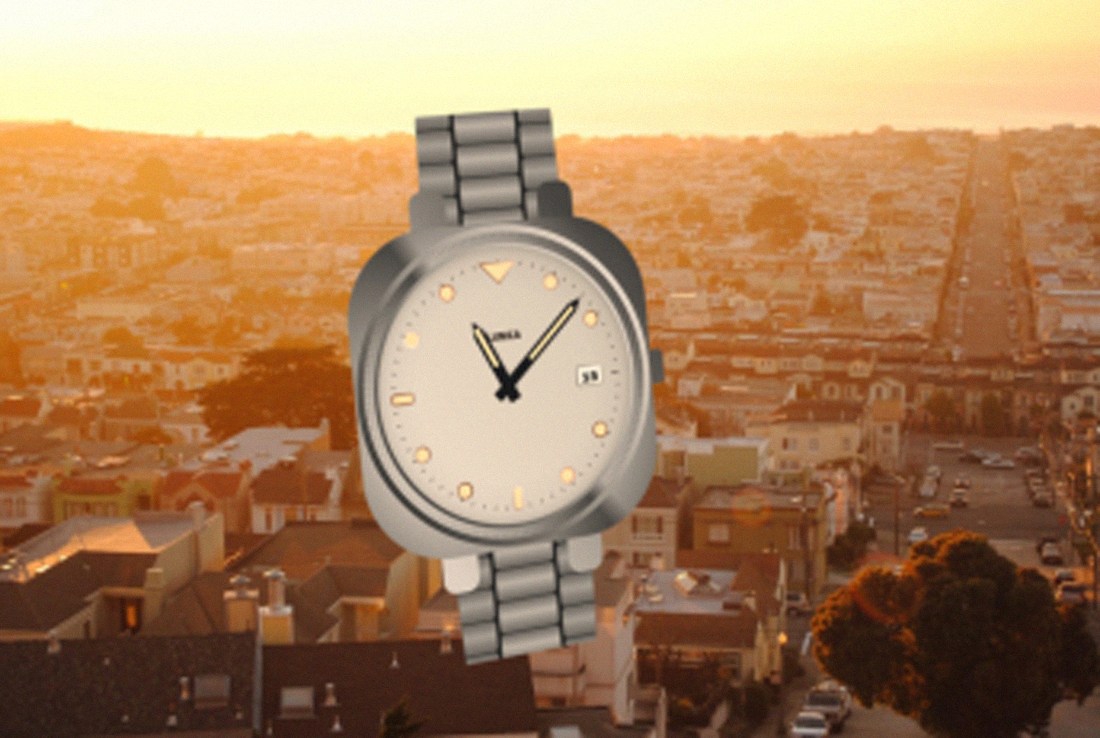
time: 11:08
